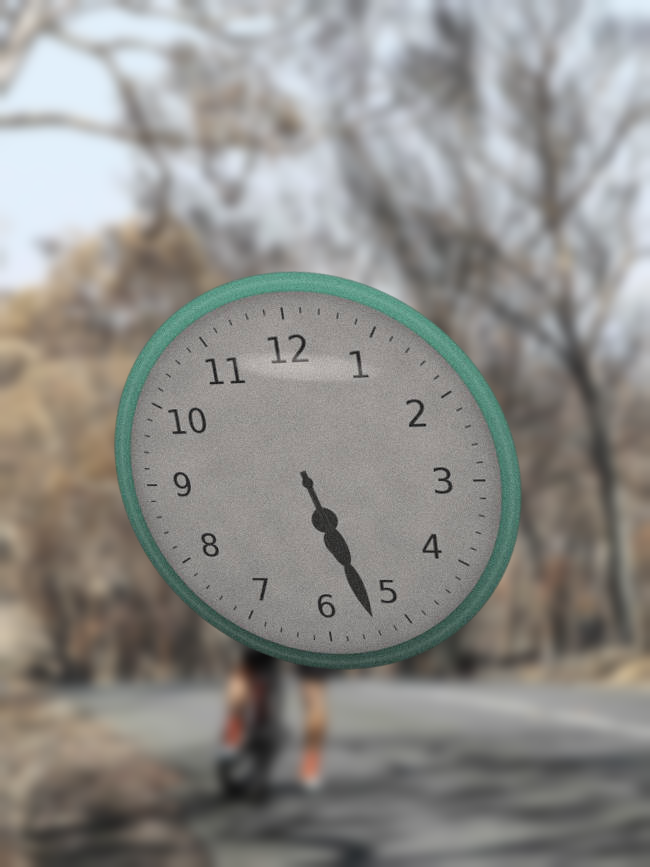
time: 5:27
